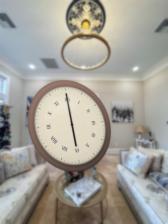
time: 6:00
